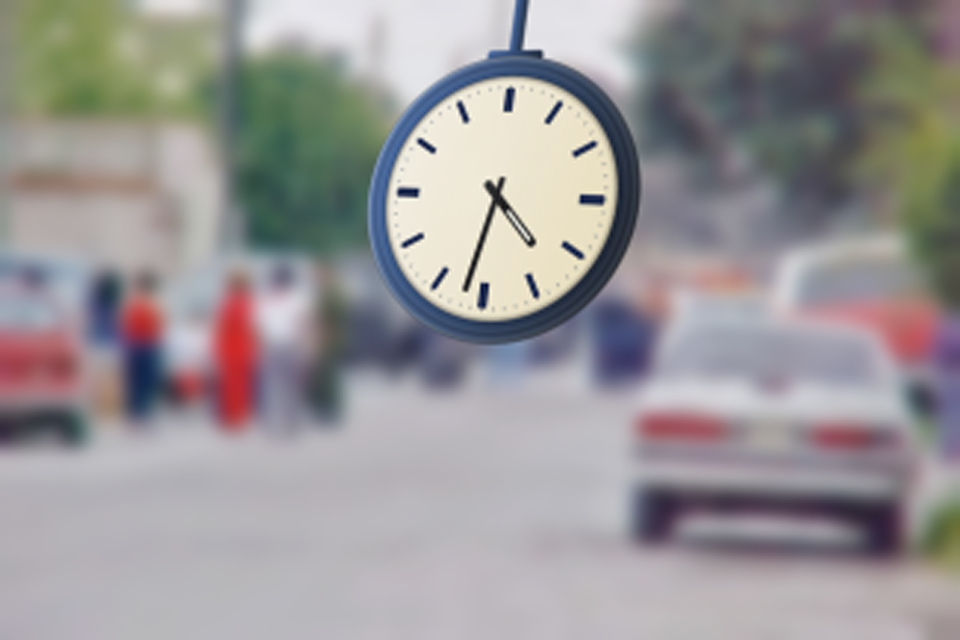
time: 4:32
